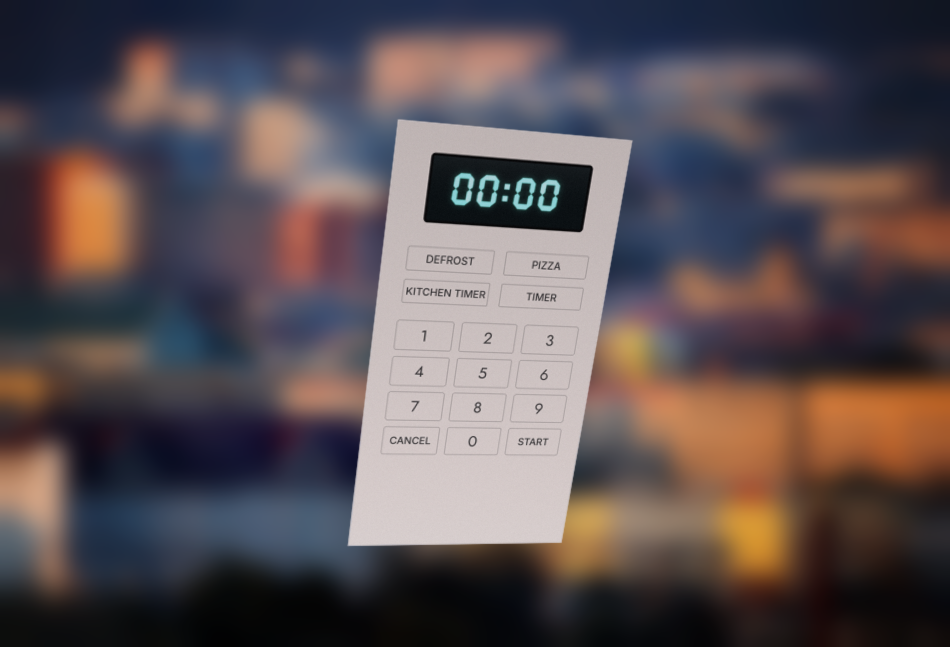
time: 0:00
